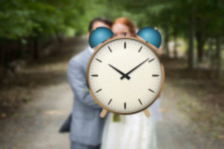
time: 10:09
